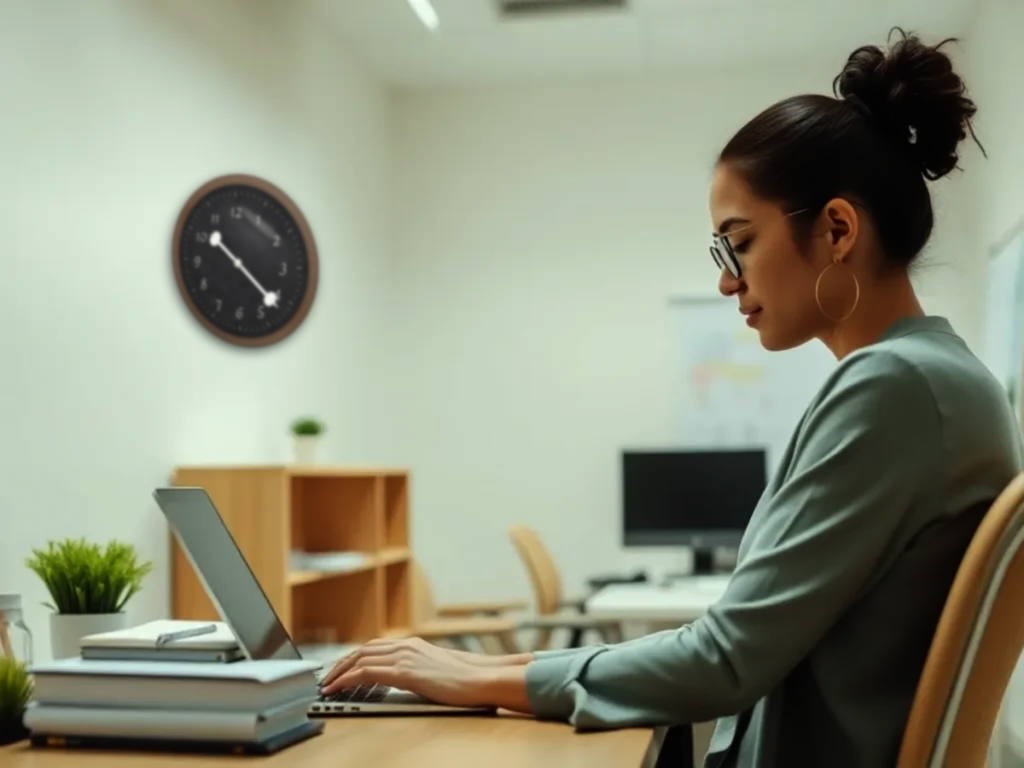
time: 10:22
